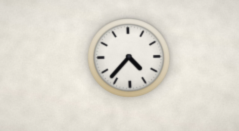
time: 4:37
